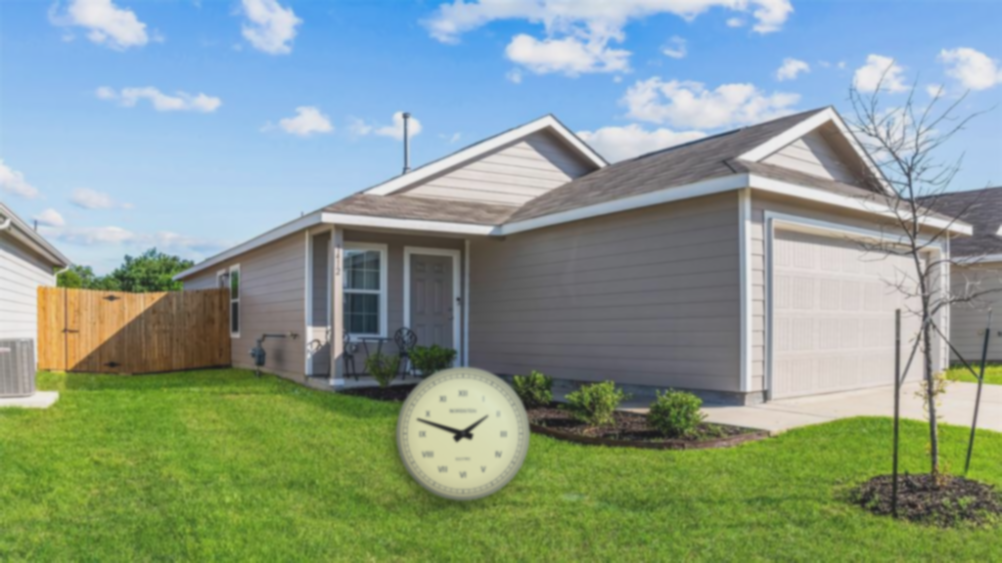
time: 1:48
